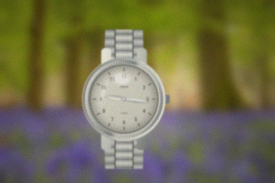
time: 9:16
